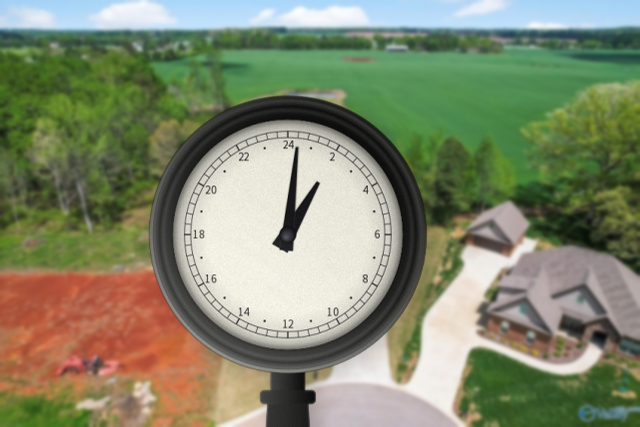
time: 2:01
